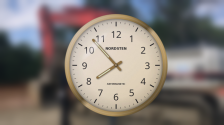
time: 7:53
